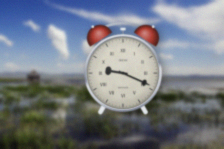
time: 9:19
